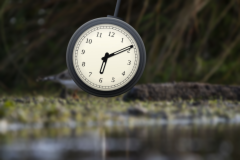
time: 6:09
